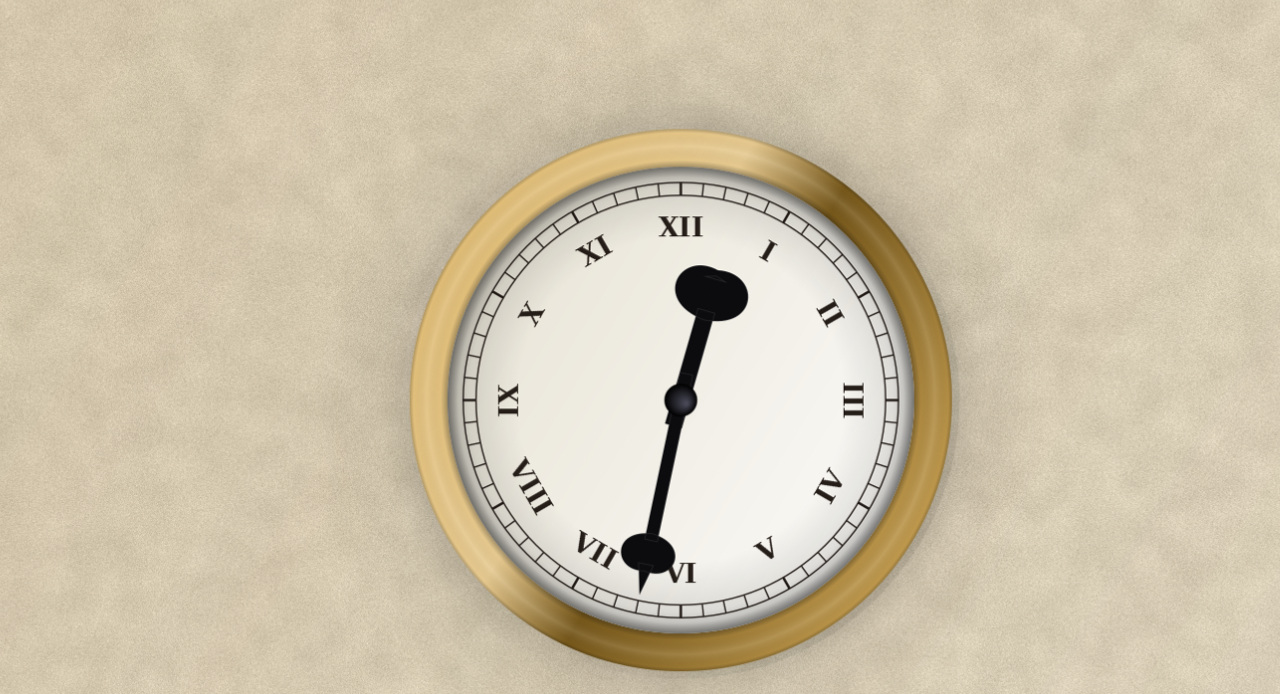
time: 12:32
